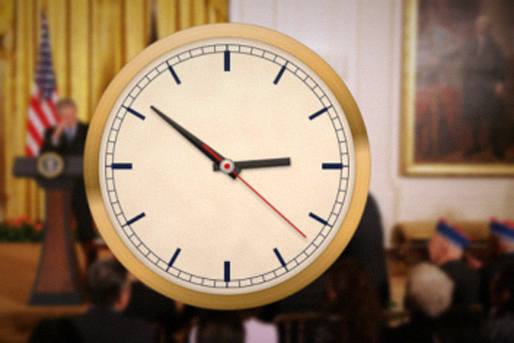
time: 2:51:22
